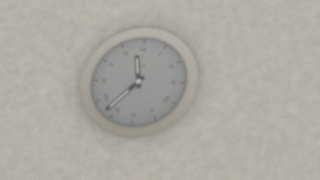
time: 11:37
